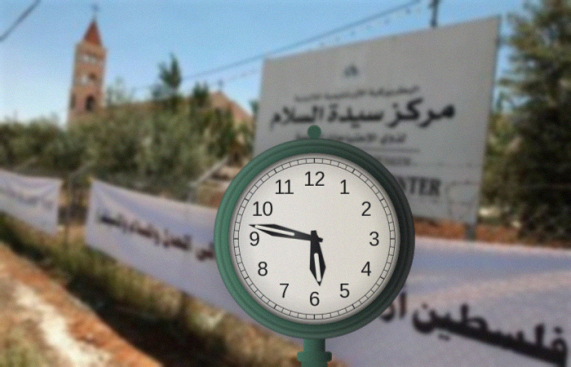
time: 5:47
